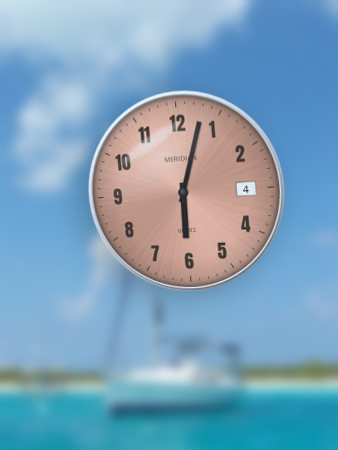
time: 6:03
